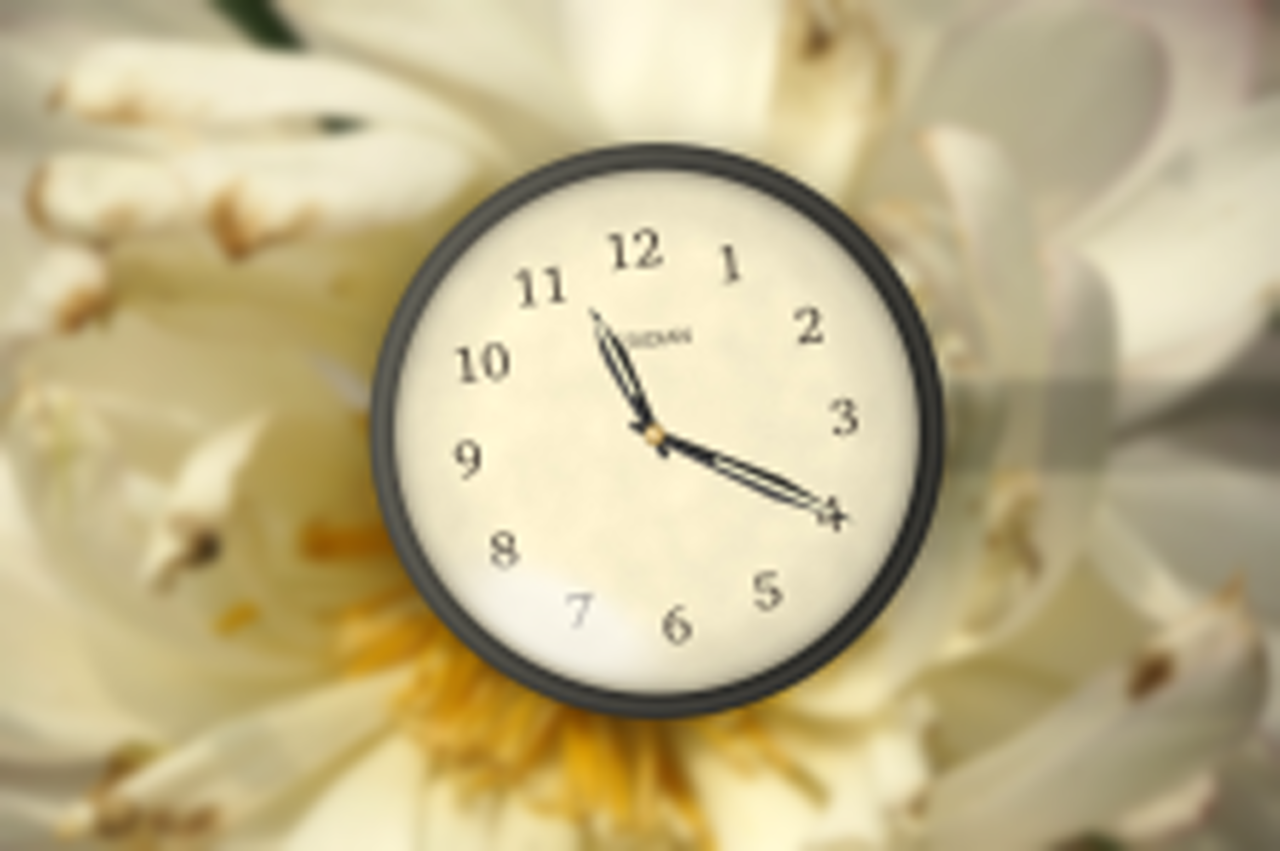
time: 11:20
